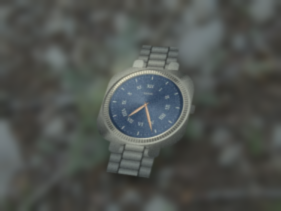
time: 7:26
